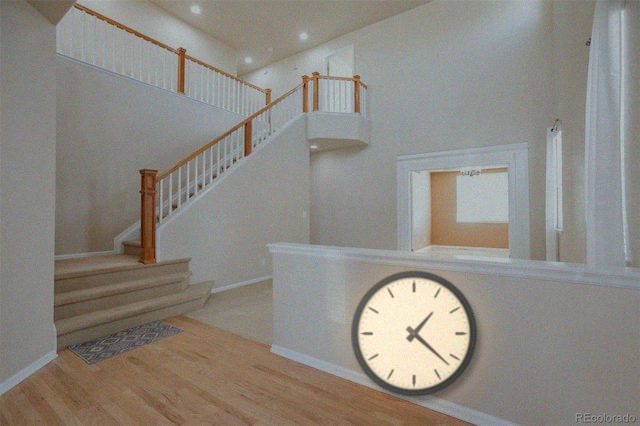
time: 1:22
